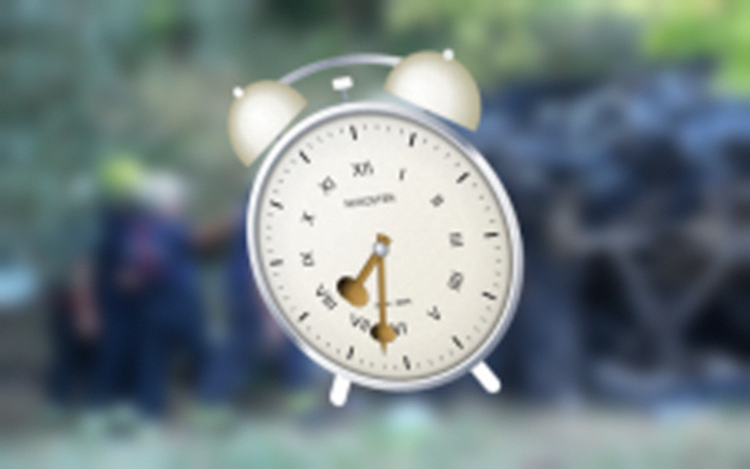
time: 7:32
